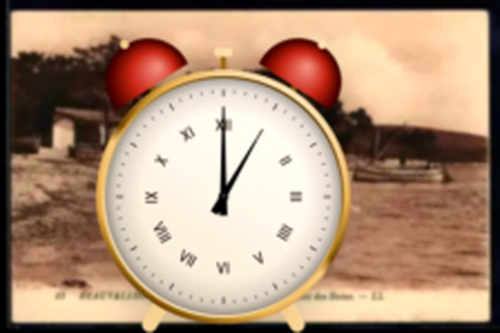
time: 1:00
